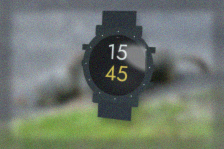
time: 15:45
